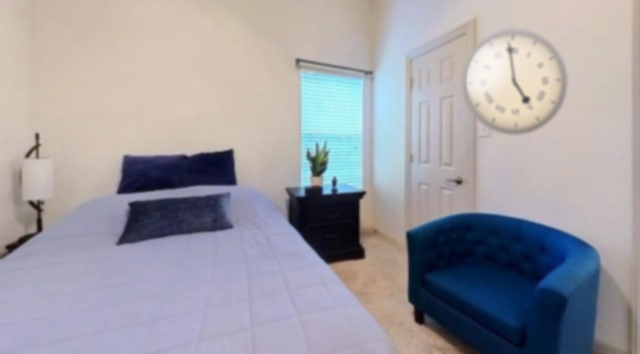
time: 4:59
